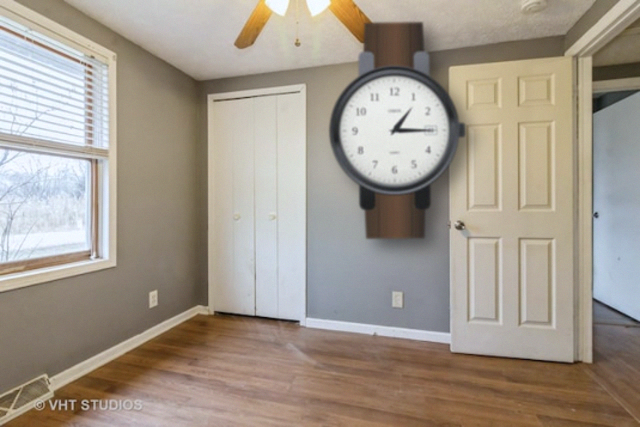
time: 1:15
